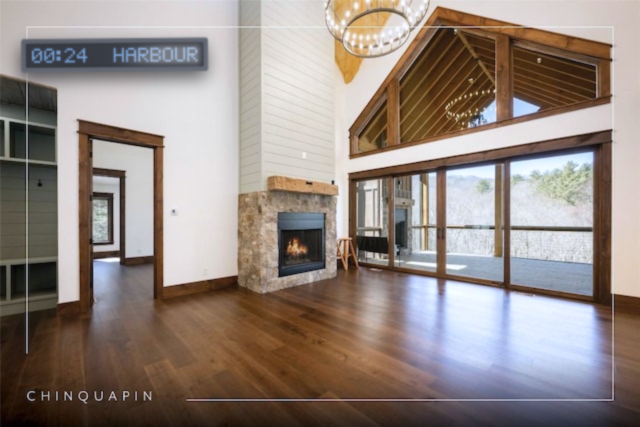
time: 0:24
